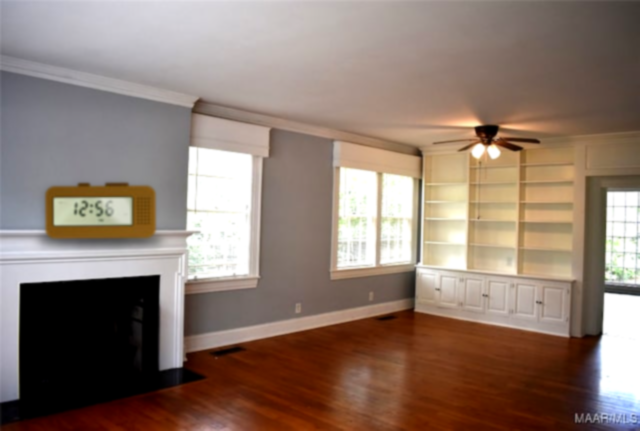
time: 12:56
